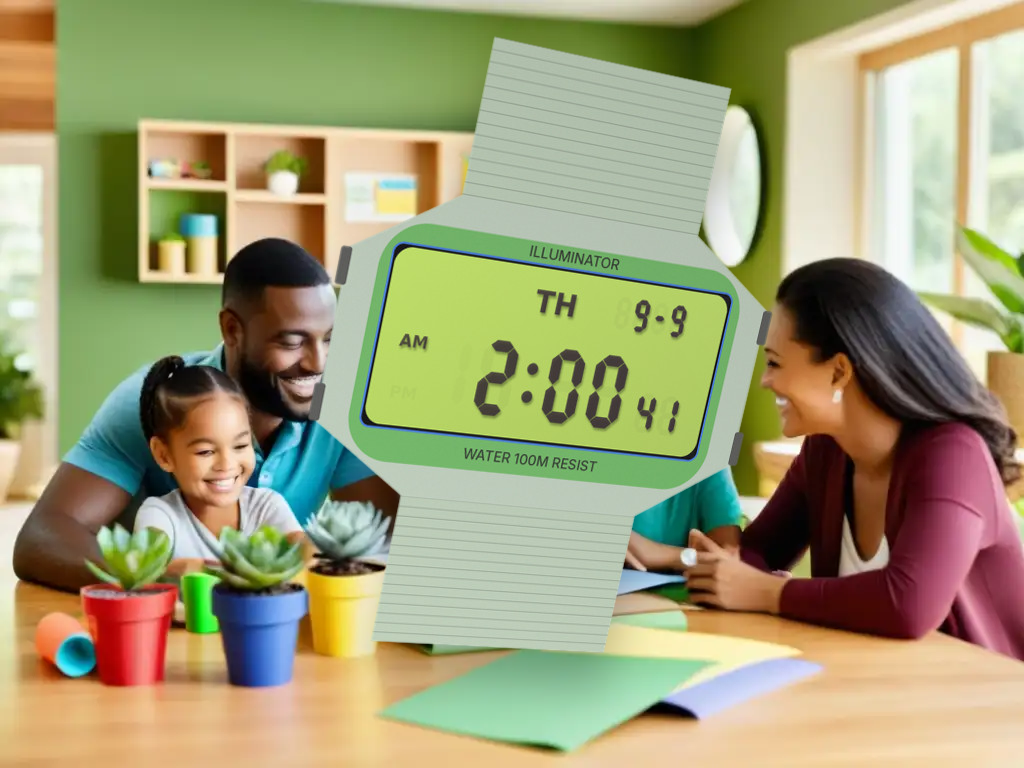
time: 2:00:41
